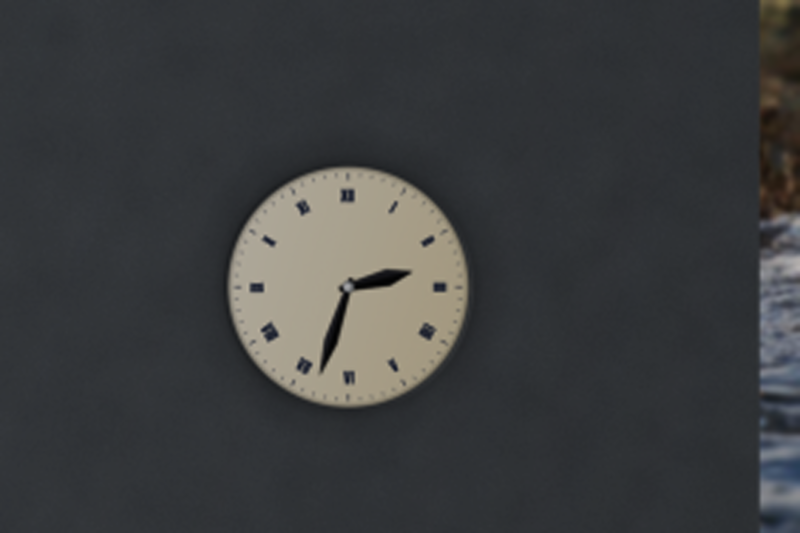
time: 2:33
